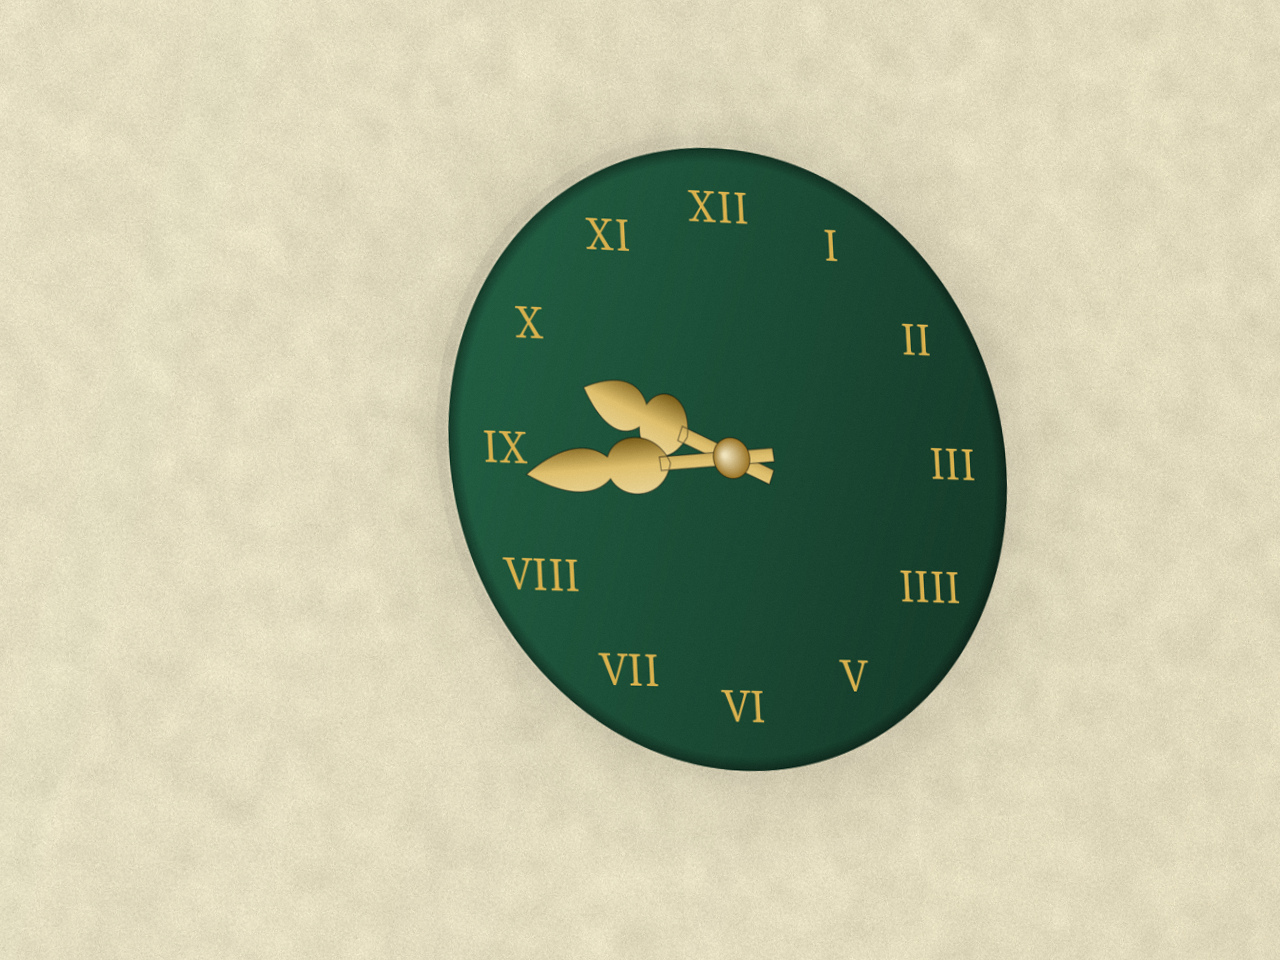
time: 9:44
